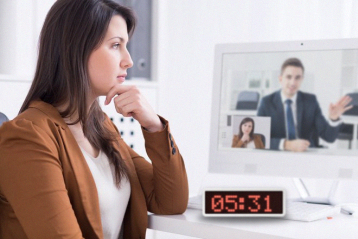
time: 5:31
